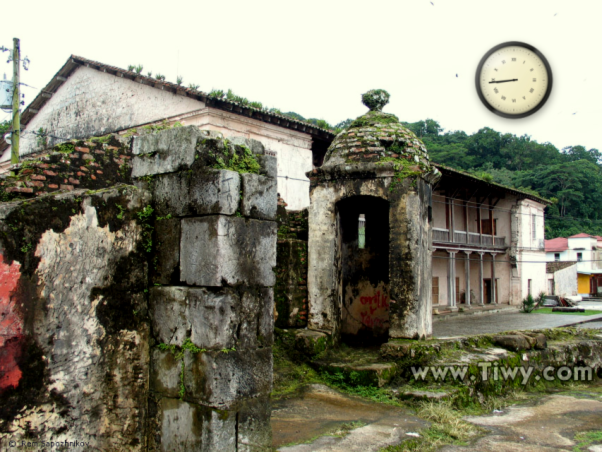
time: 8:44
